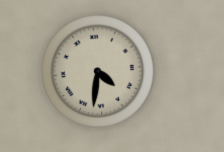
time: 4:32
